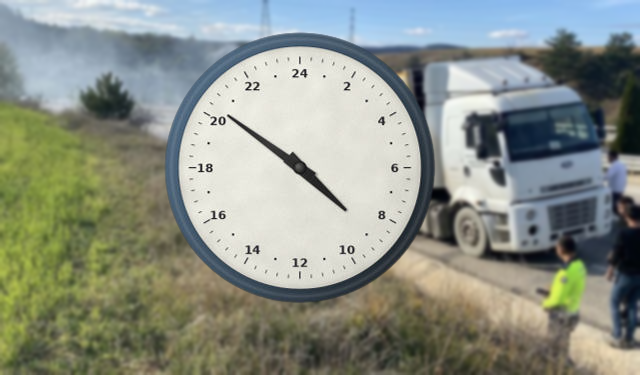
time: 8:51
